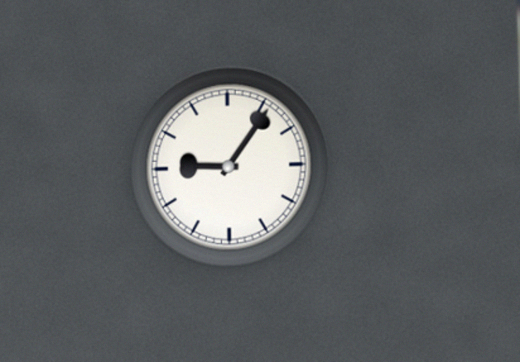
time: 9:06
